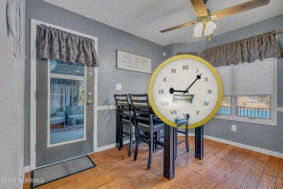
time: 9:07
